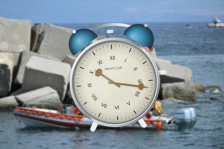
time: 10:17
